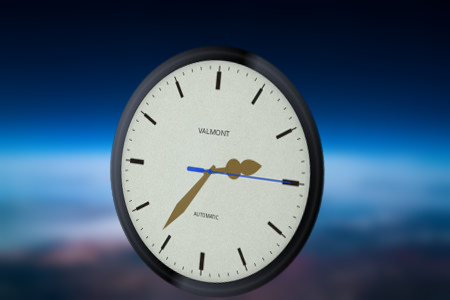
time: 2:36:15
